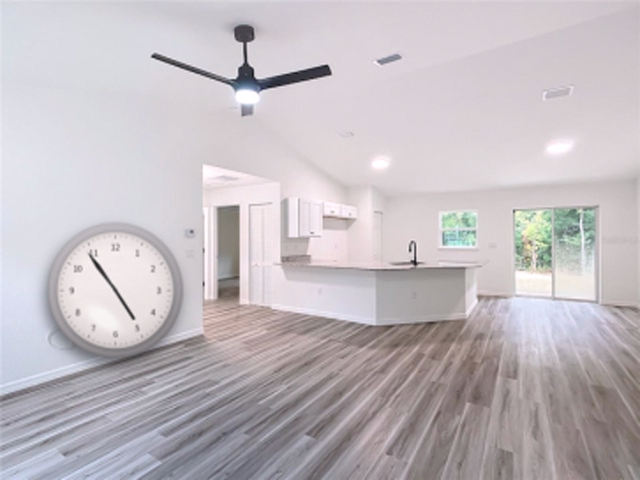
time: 4:54
